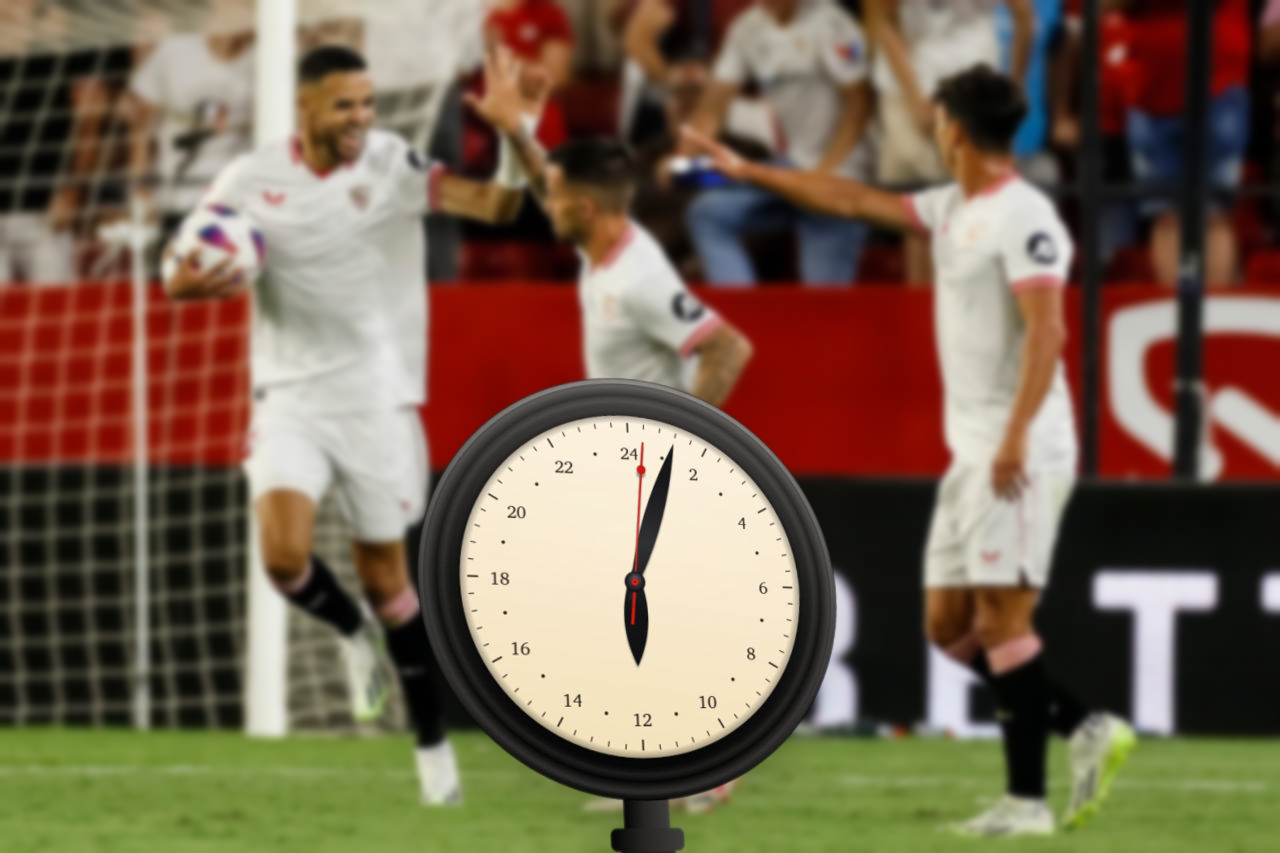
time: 12:03:01
